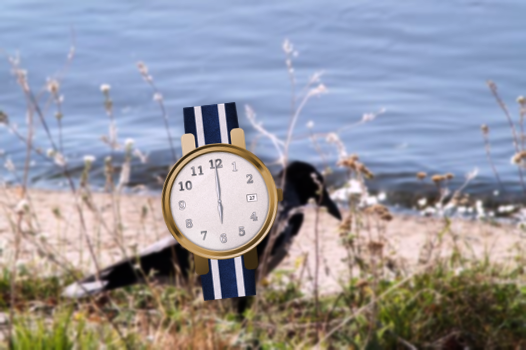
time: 6:00
